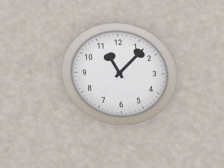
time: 11:07
